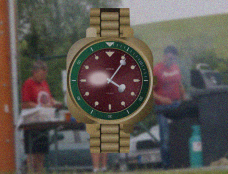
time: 4:06
